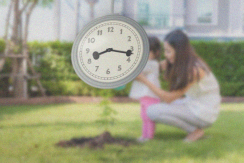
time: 8:17
